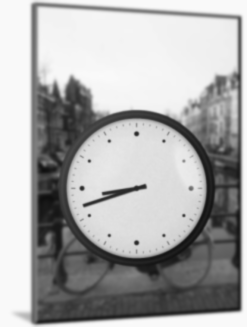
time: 8:42
